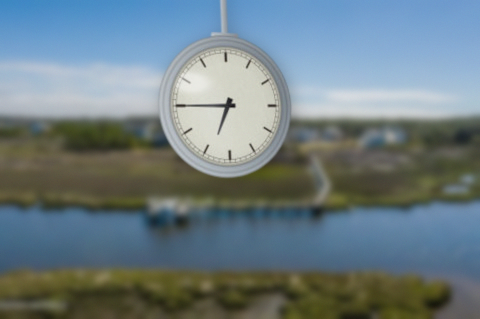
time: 6:45
